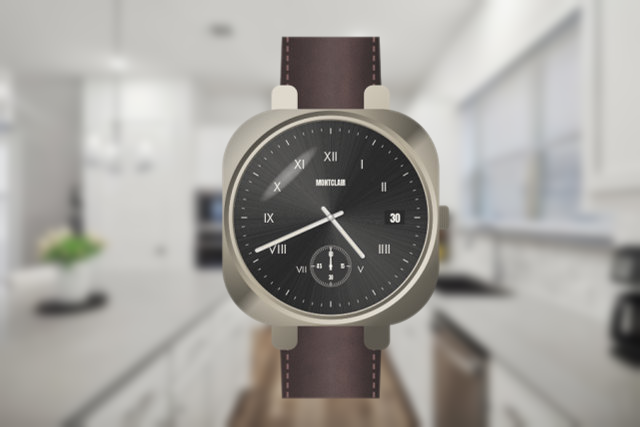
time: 4:41
